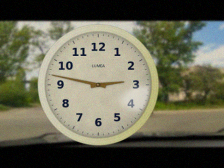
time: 2:47
